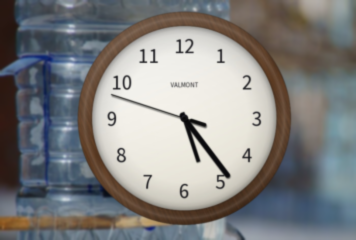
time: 5:23:48
